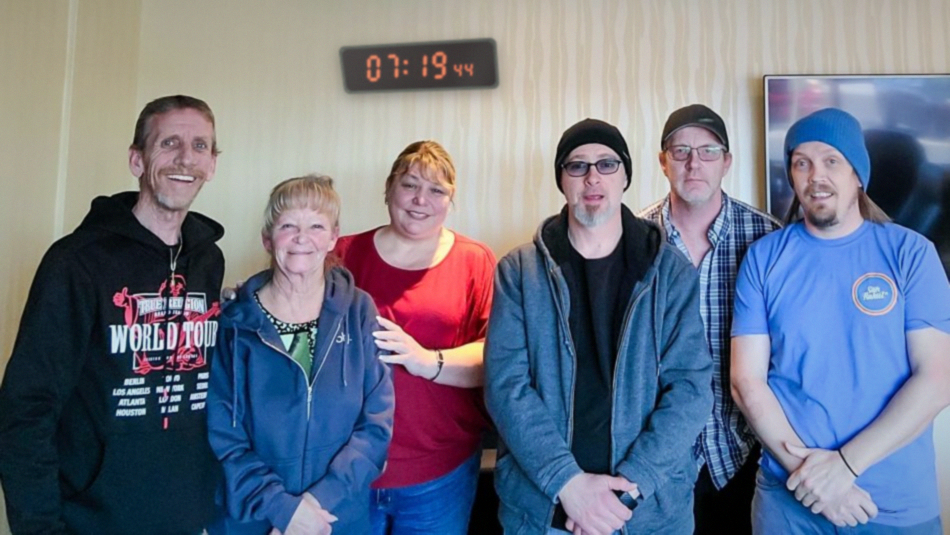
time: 7:19:44
